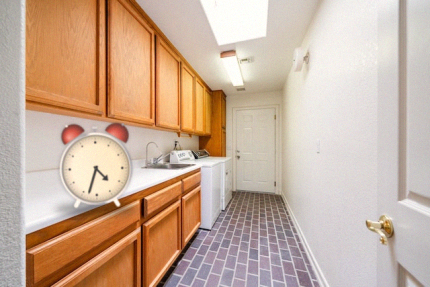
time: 4:33
